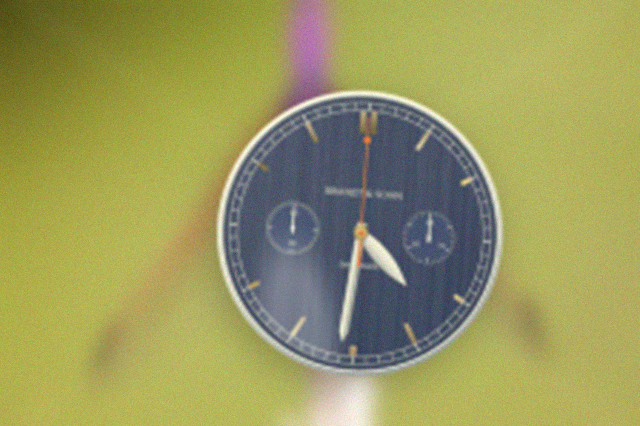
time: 4:31
